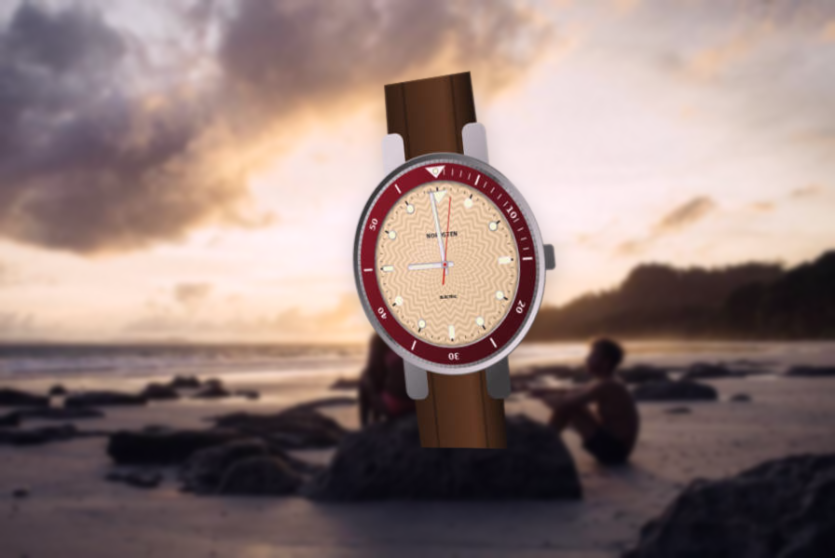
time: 8:59:02
